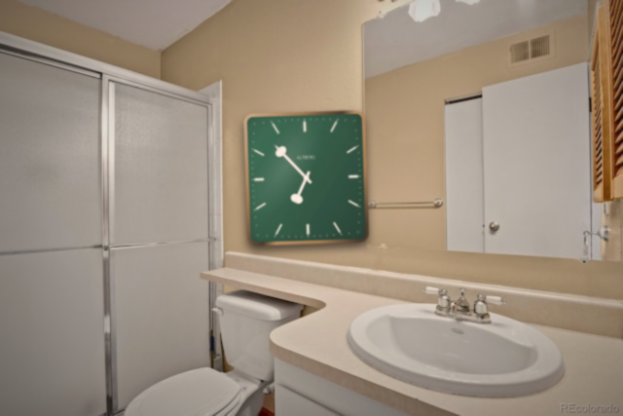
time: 6:53
